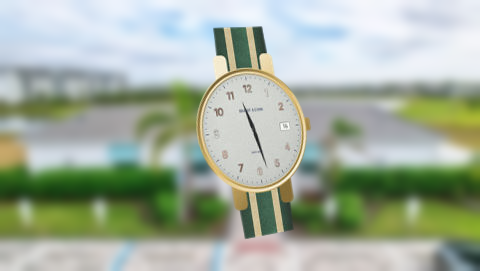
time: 11:28
